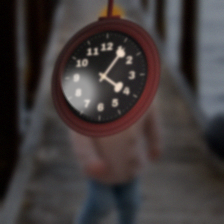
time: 4:06
